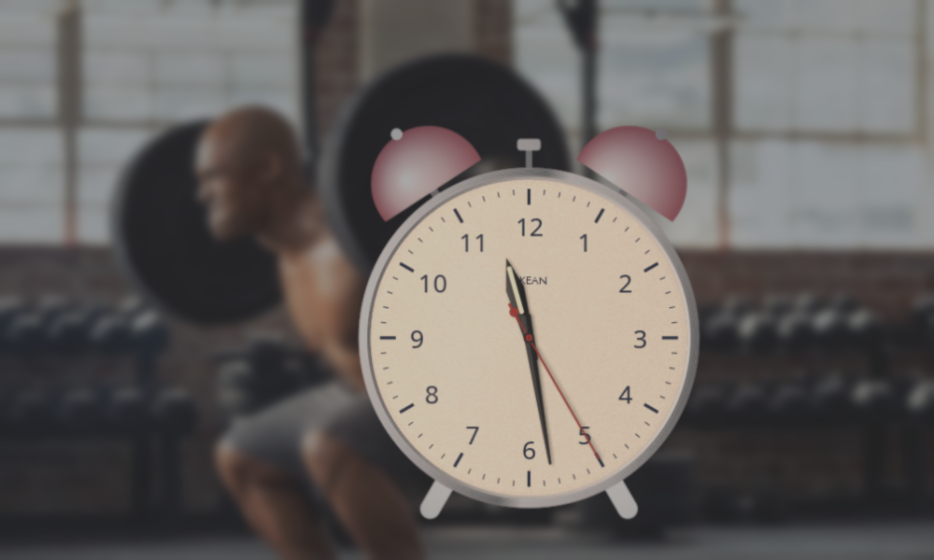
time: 11:28:25
